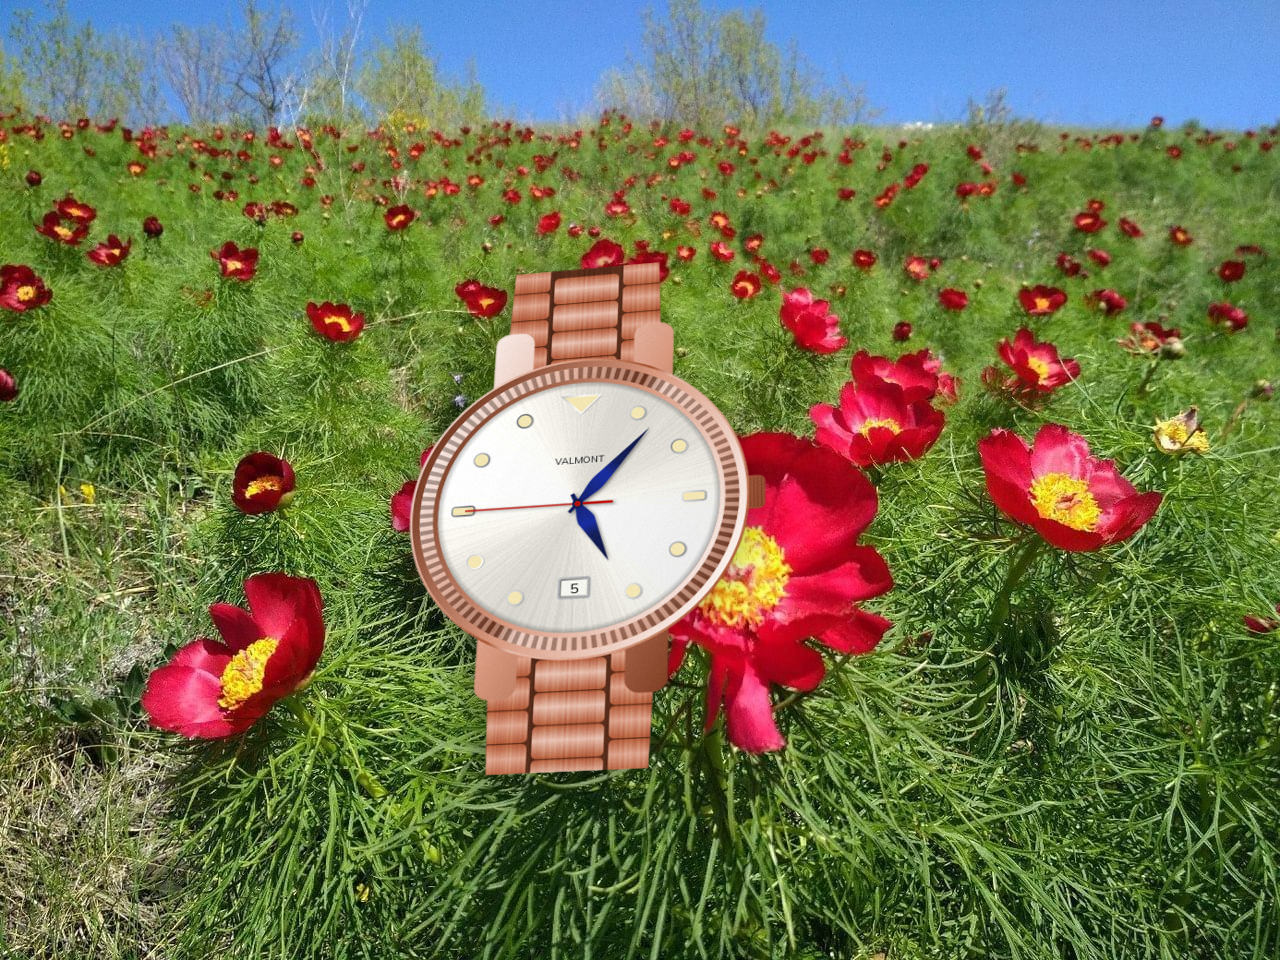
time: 5:06:45
